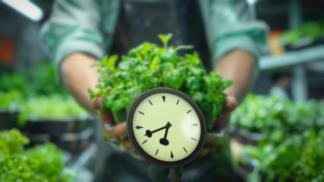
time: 6:42
